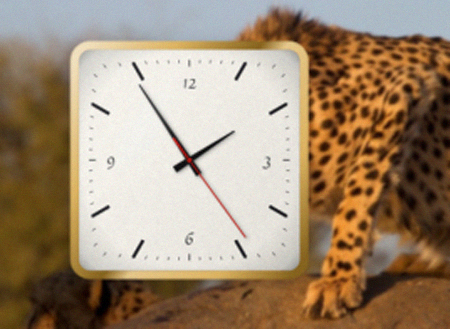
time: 1:54:24
